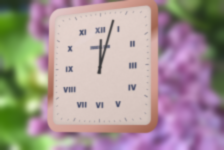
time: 12:03
